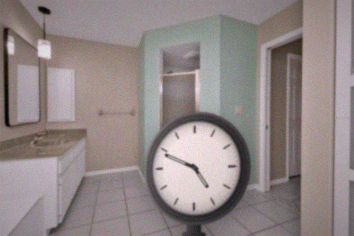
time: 4:49
